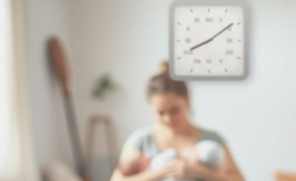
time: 8:09
